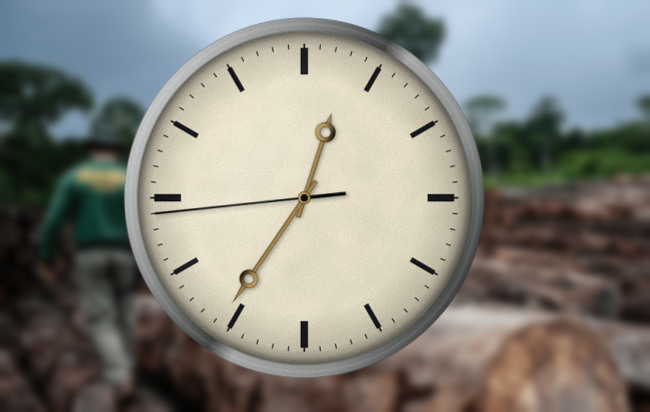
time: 12:35:44
